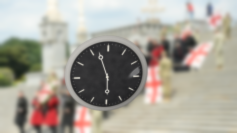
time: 5:57
